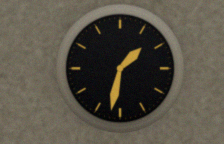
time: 1:32
